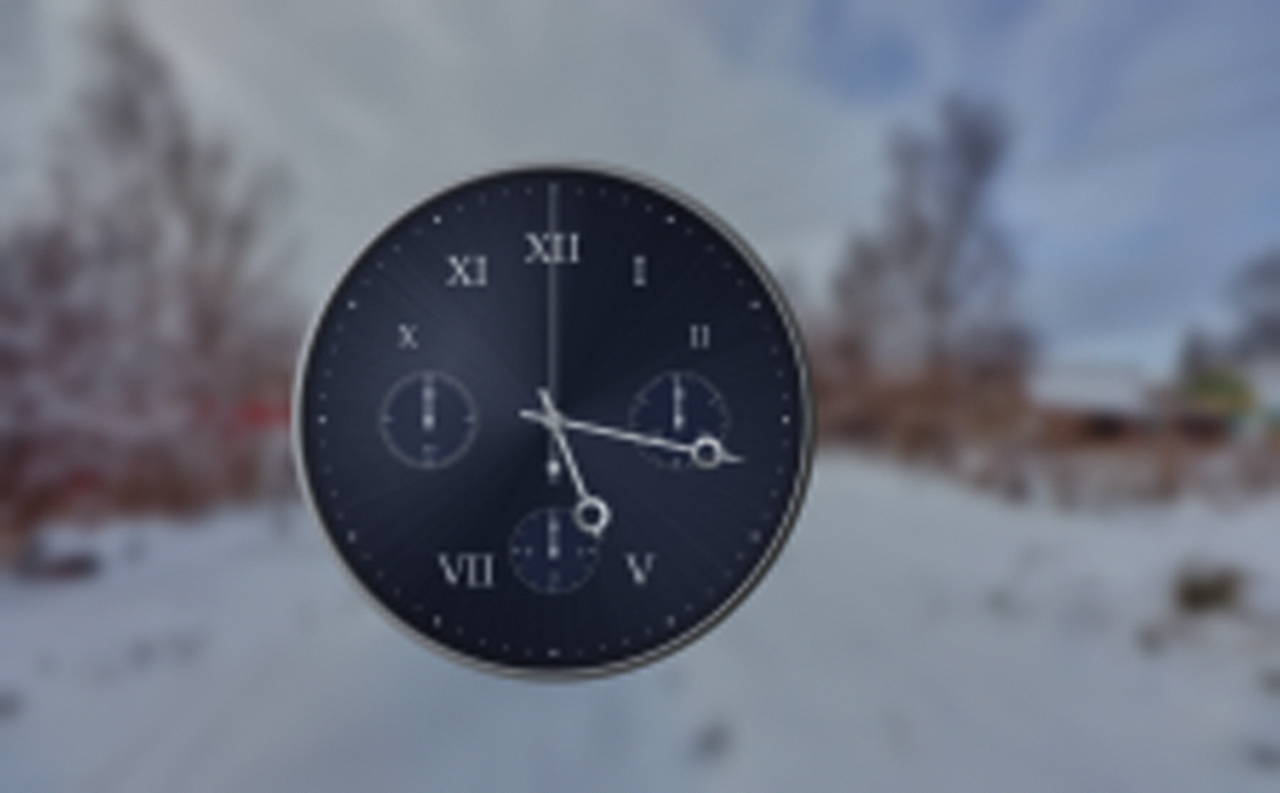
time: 5:17
